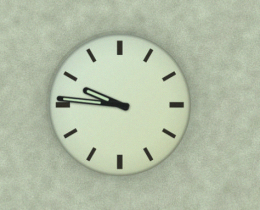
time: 9:46
